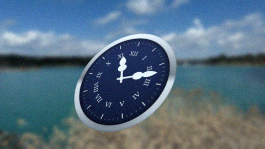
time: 11:12
